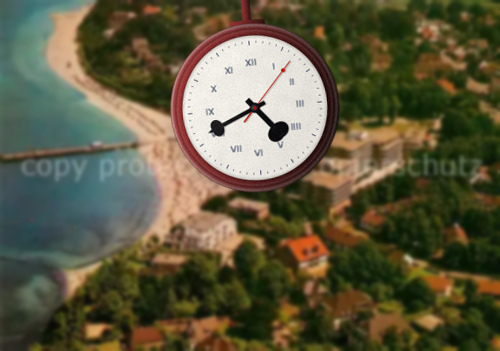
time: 4:41:07
